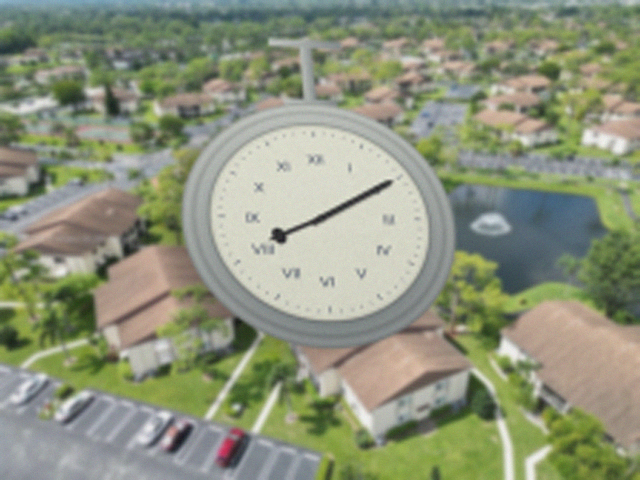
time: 8:10
